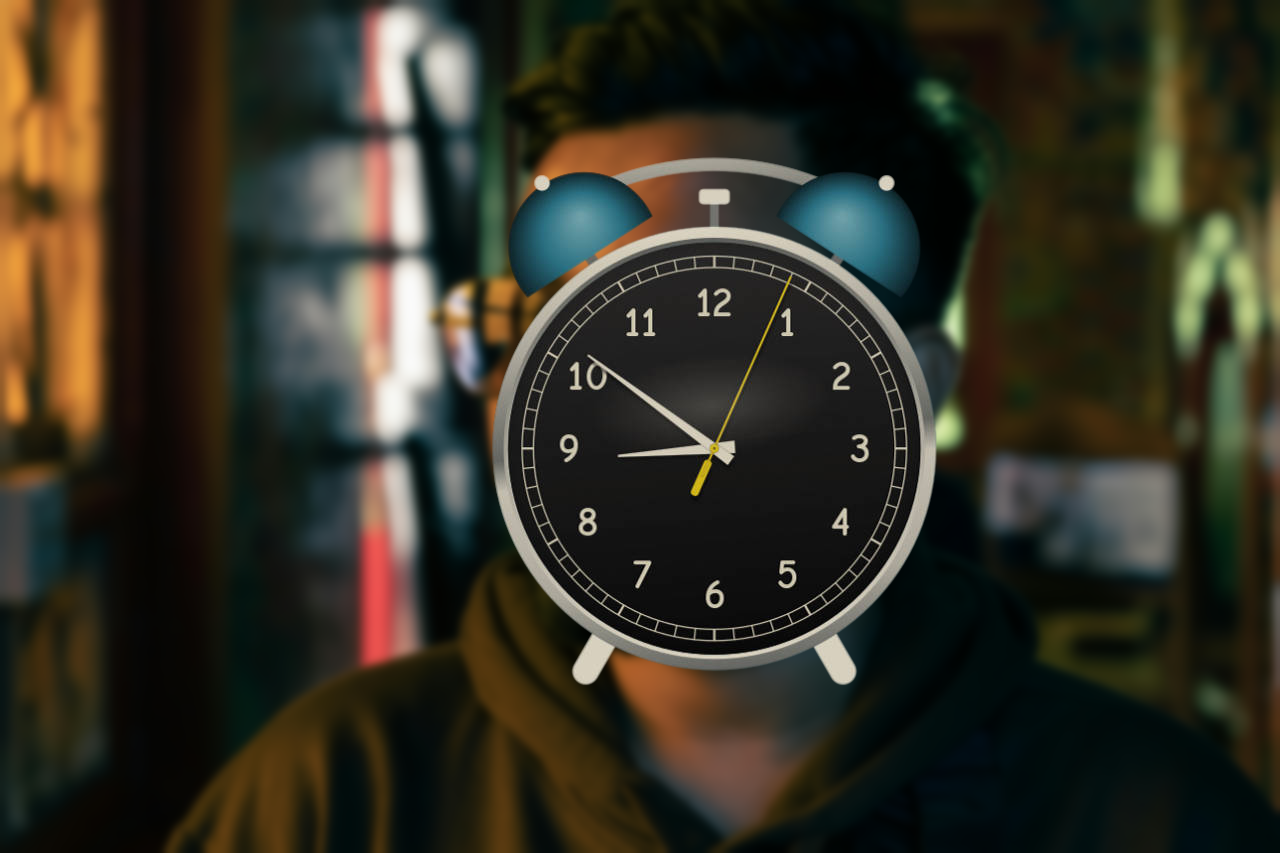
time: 8:51:04
